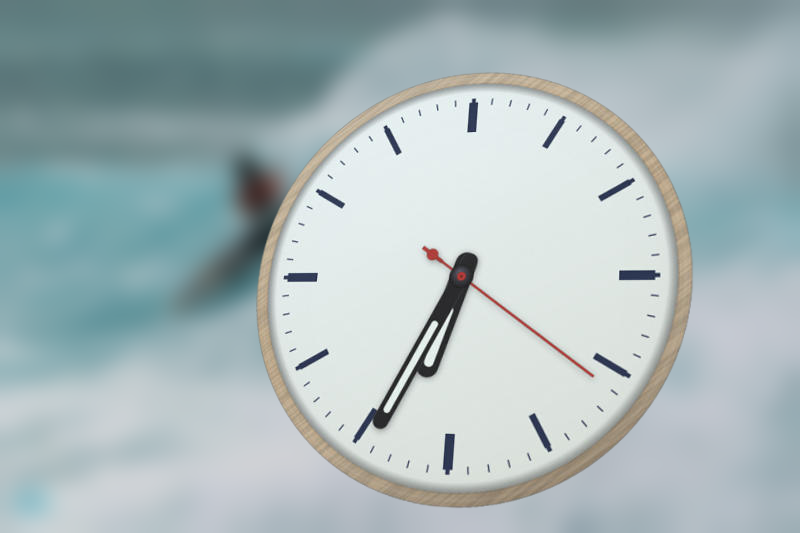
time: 6:34:21
